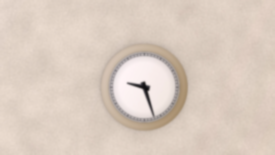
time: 9:27
